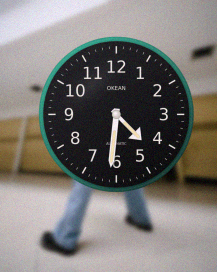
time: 4:31
